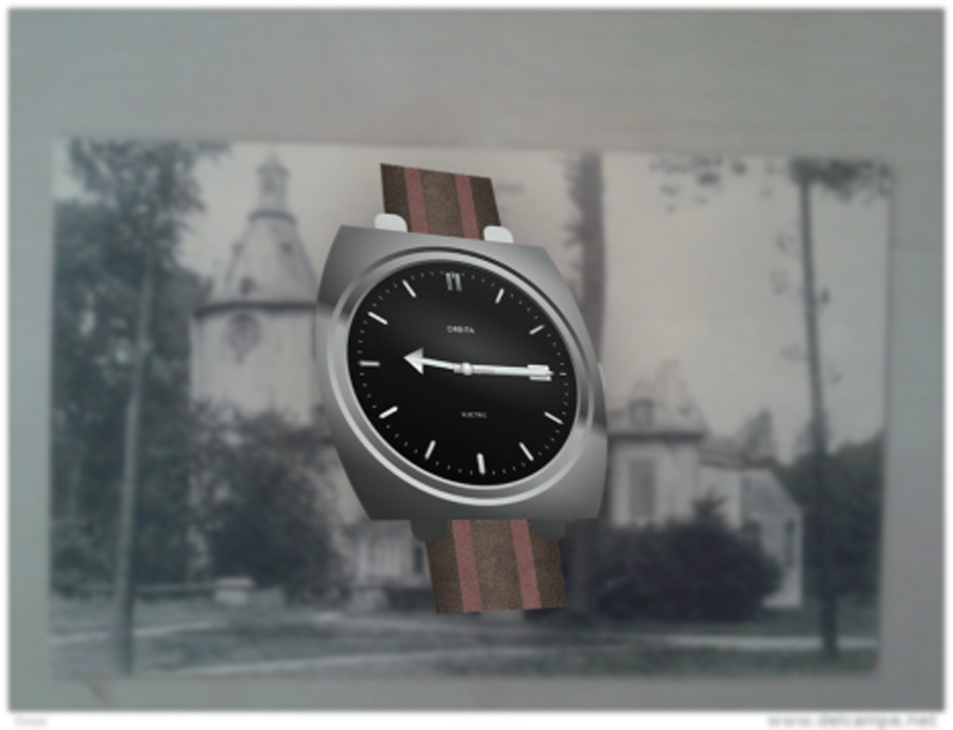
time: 9:15
